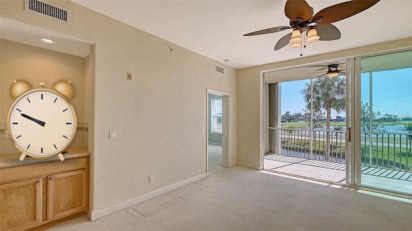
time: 9:49
